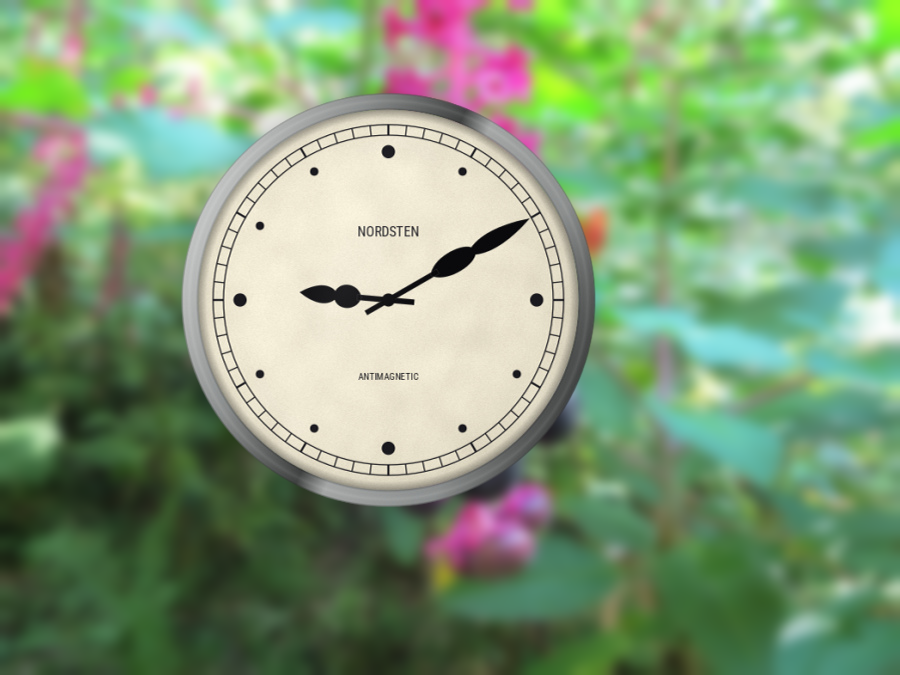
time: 9:10
